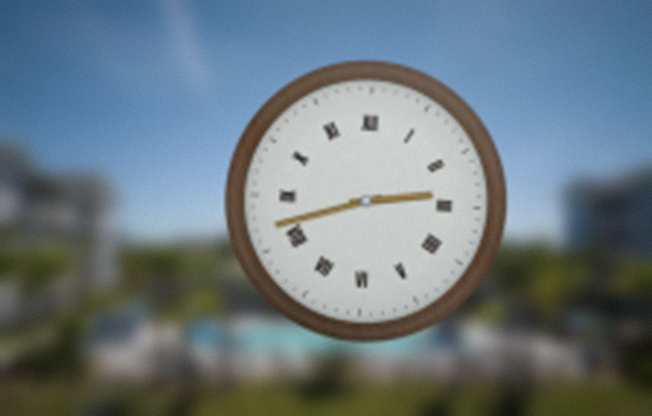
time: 2:42
